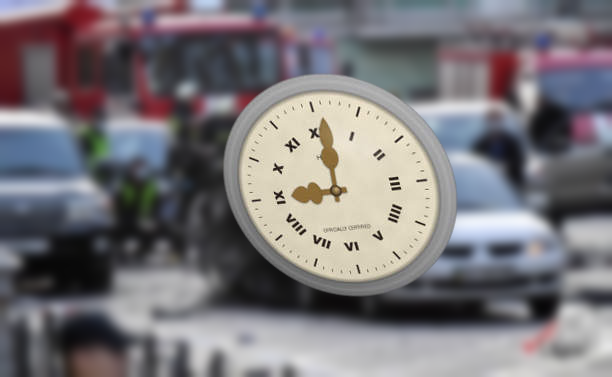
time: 9:01
